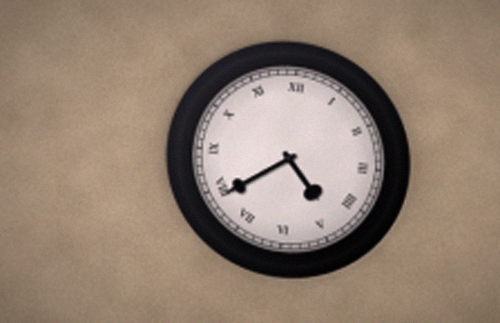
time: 4:39
